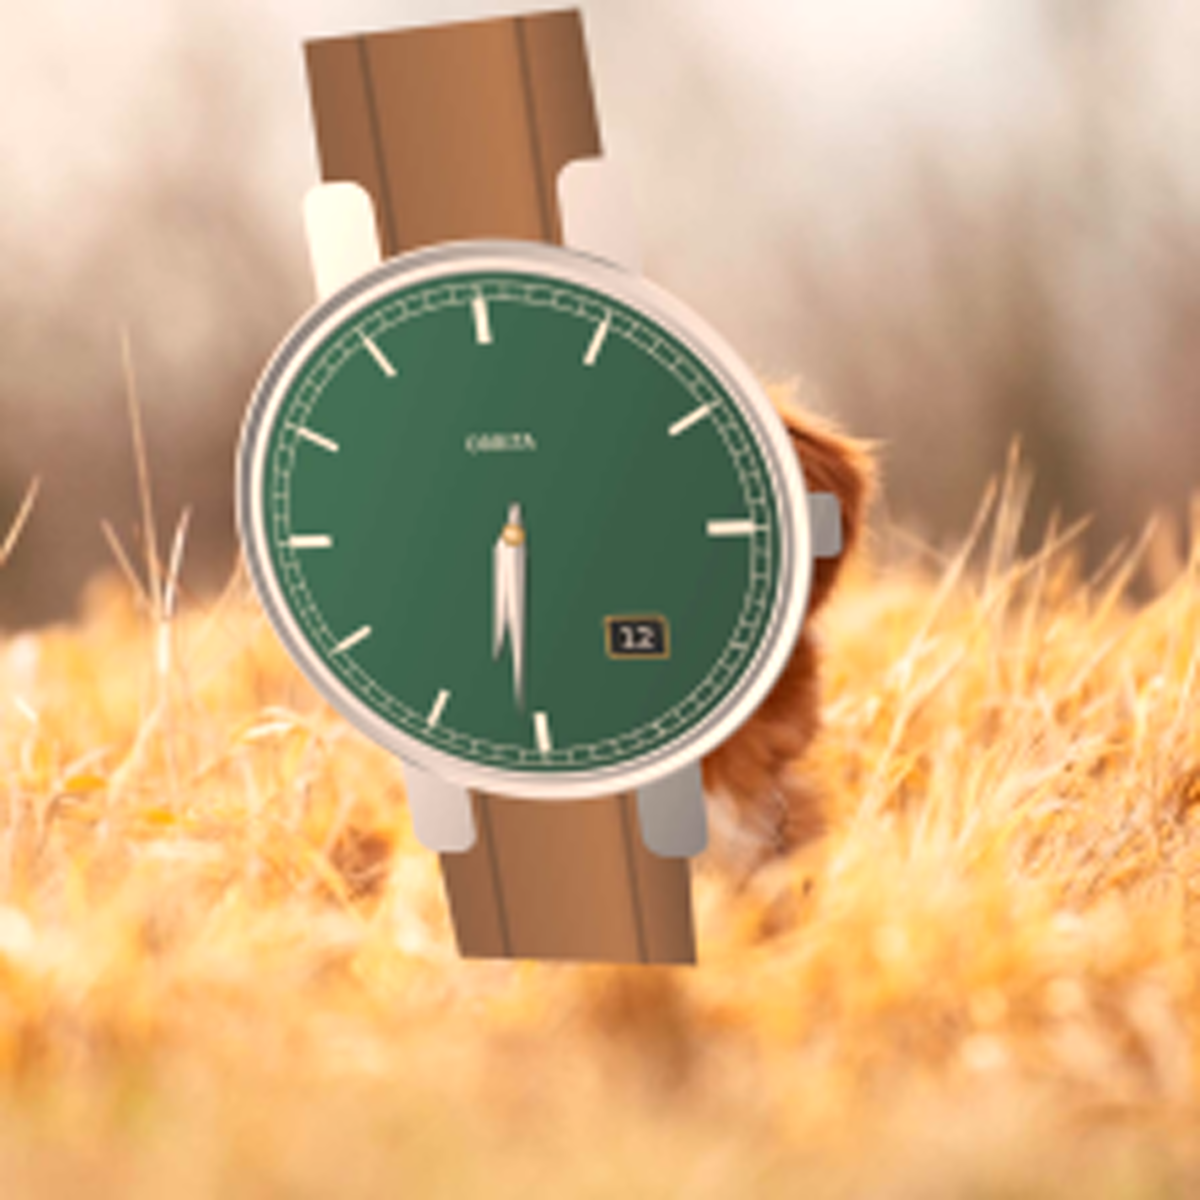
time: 6:31
